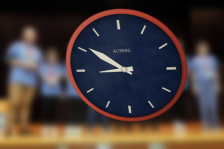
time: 8:51
